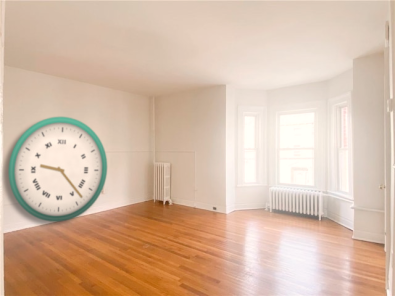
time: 9:23
